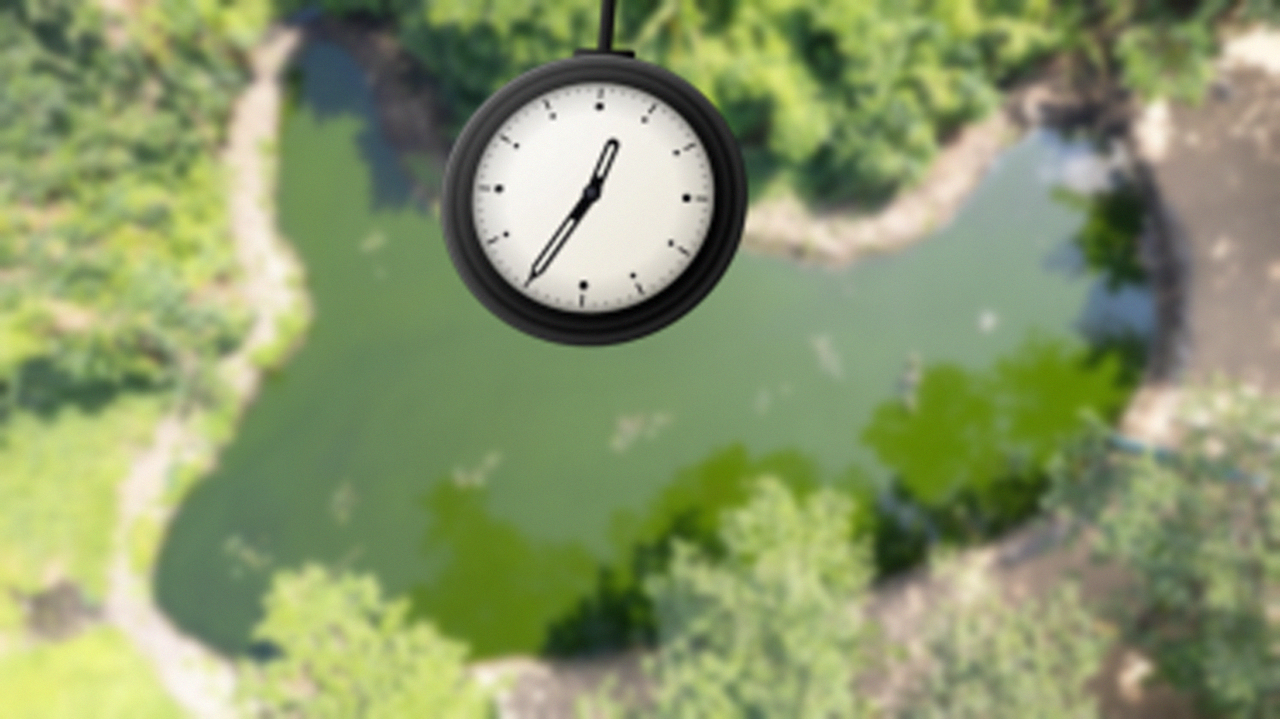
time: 12:35
